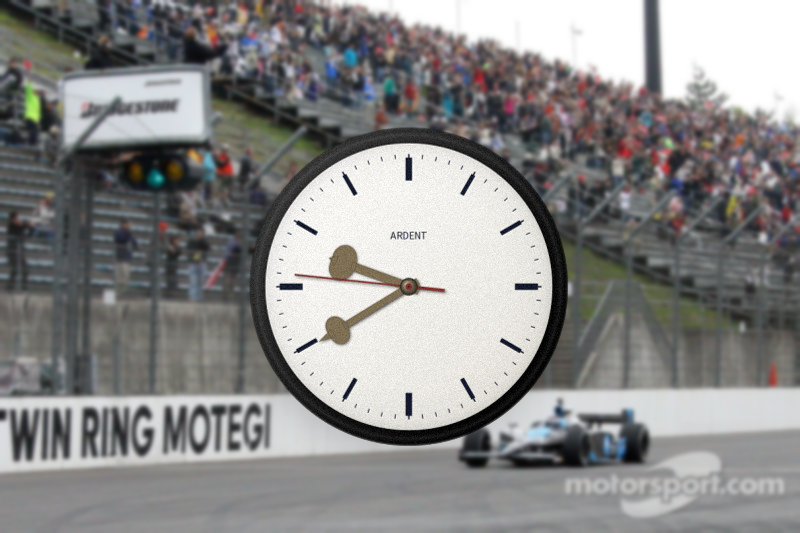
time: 9:39:46
